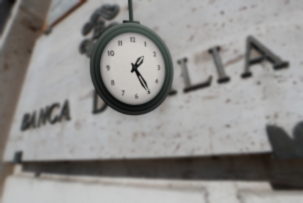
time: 1:25
